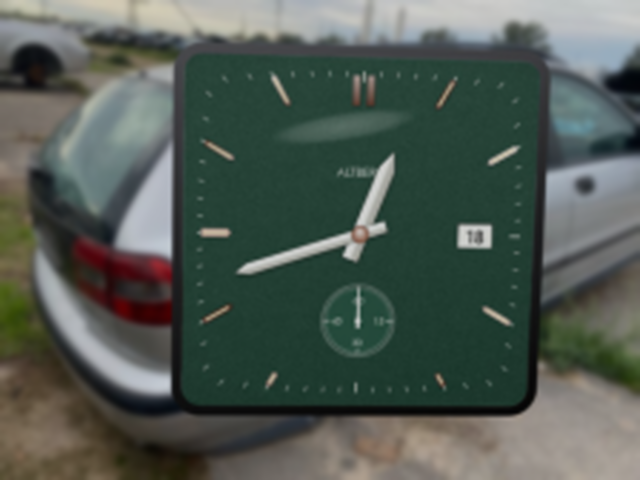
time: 12:42
